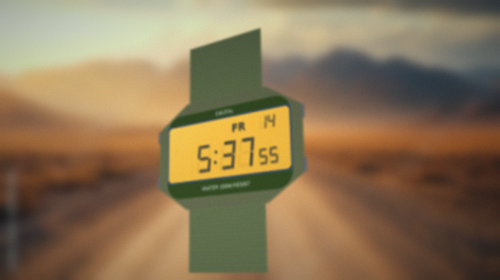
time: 5:37:55
